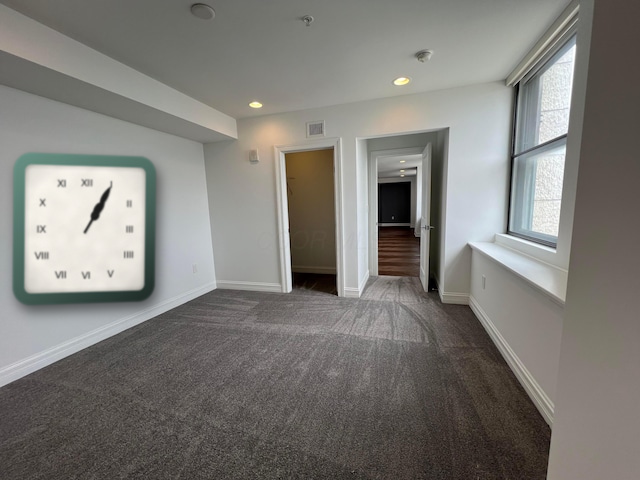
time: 1:05
